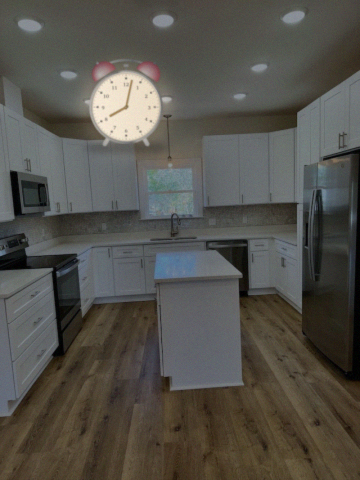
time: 8:02
